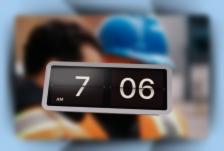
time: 7:06
